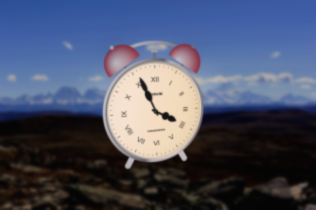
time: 3:56
